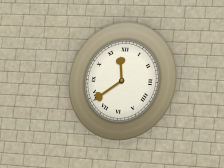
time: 11:39
